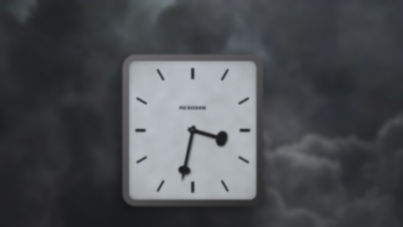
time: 3:32
